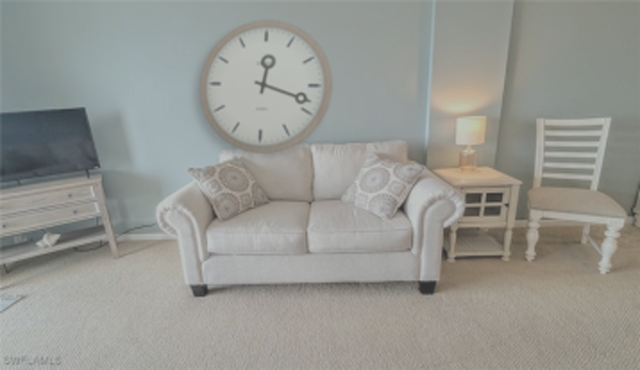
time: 12:18
